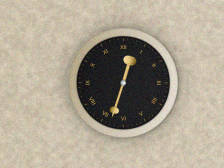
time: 12:33
